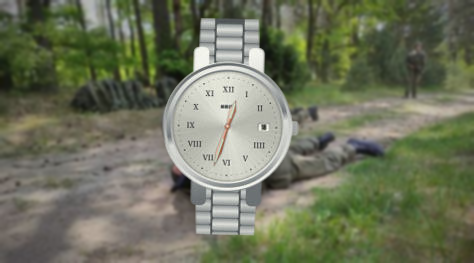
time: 12:33
